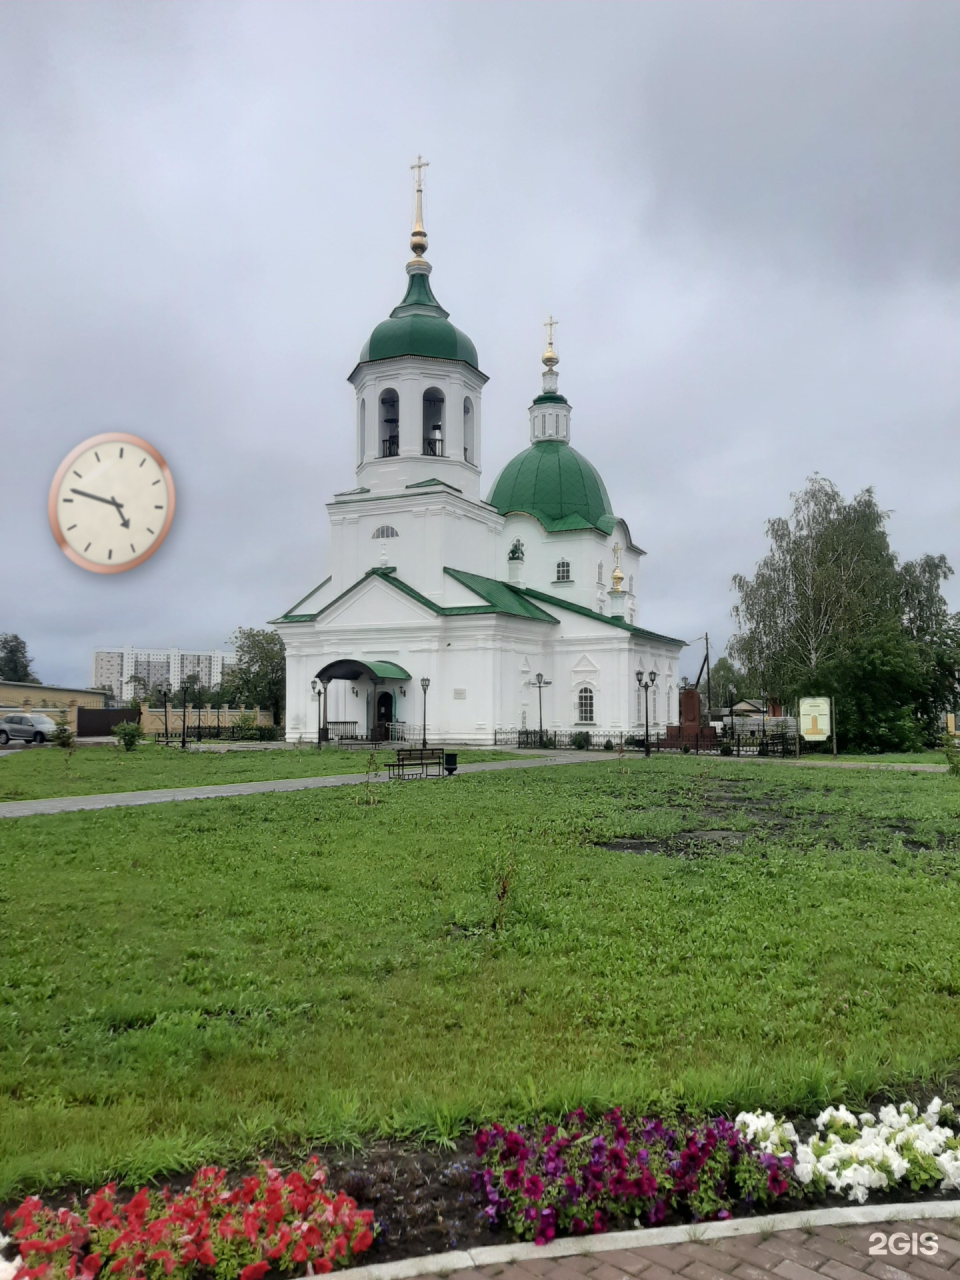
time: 4:47
